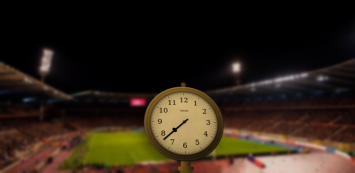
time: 7:38
